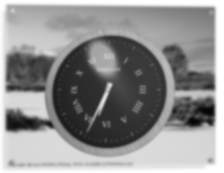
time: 6:34
